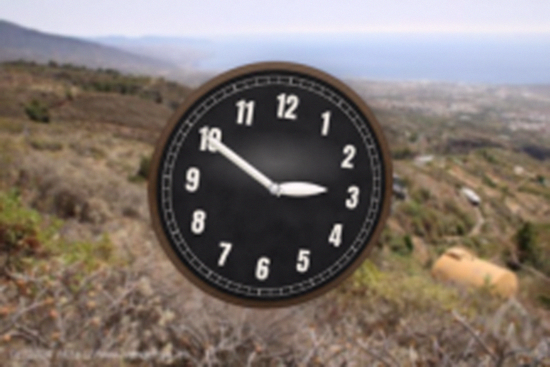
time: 2:50
